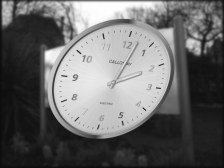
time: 2:02
